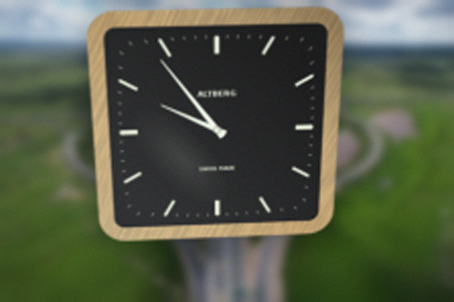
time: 9:54
